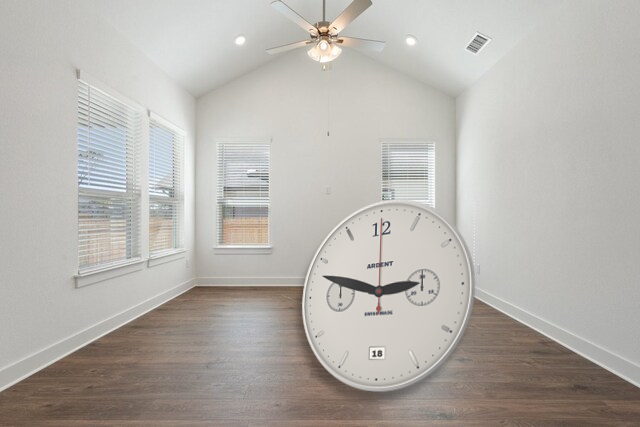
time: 2:48
